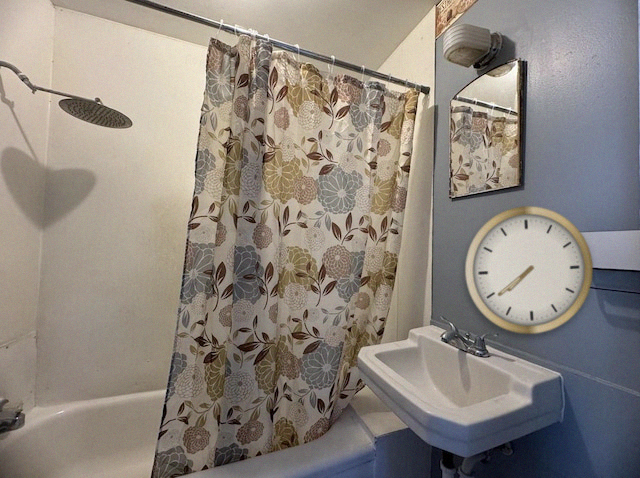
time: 7:39
